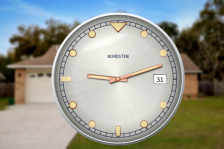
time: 9:12
